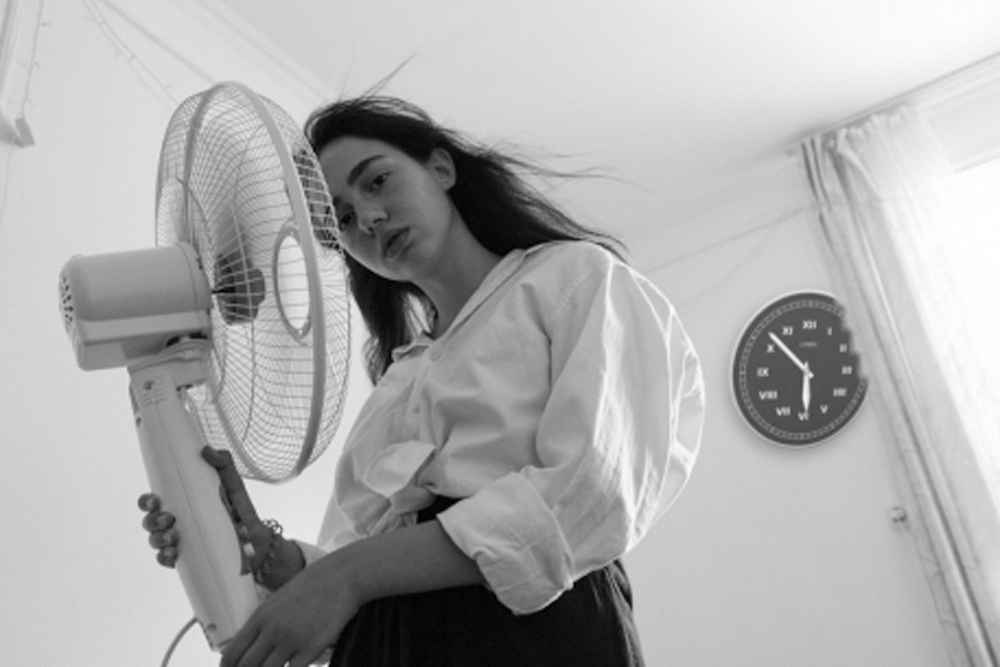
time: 5:52
